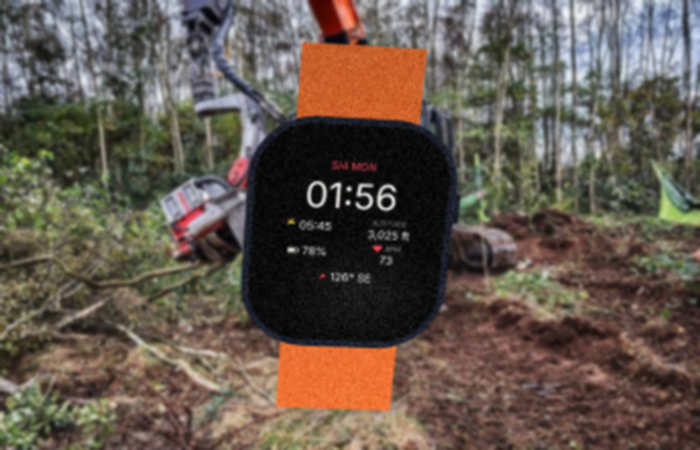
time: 1:56
